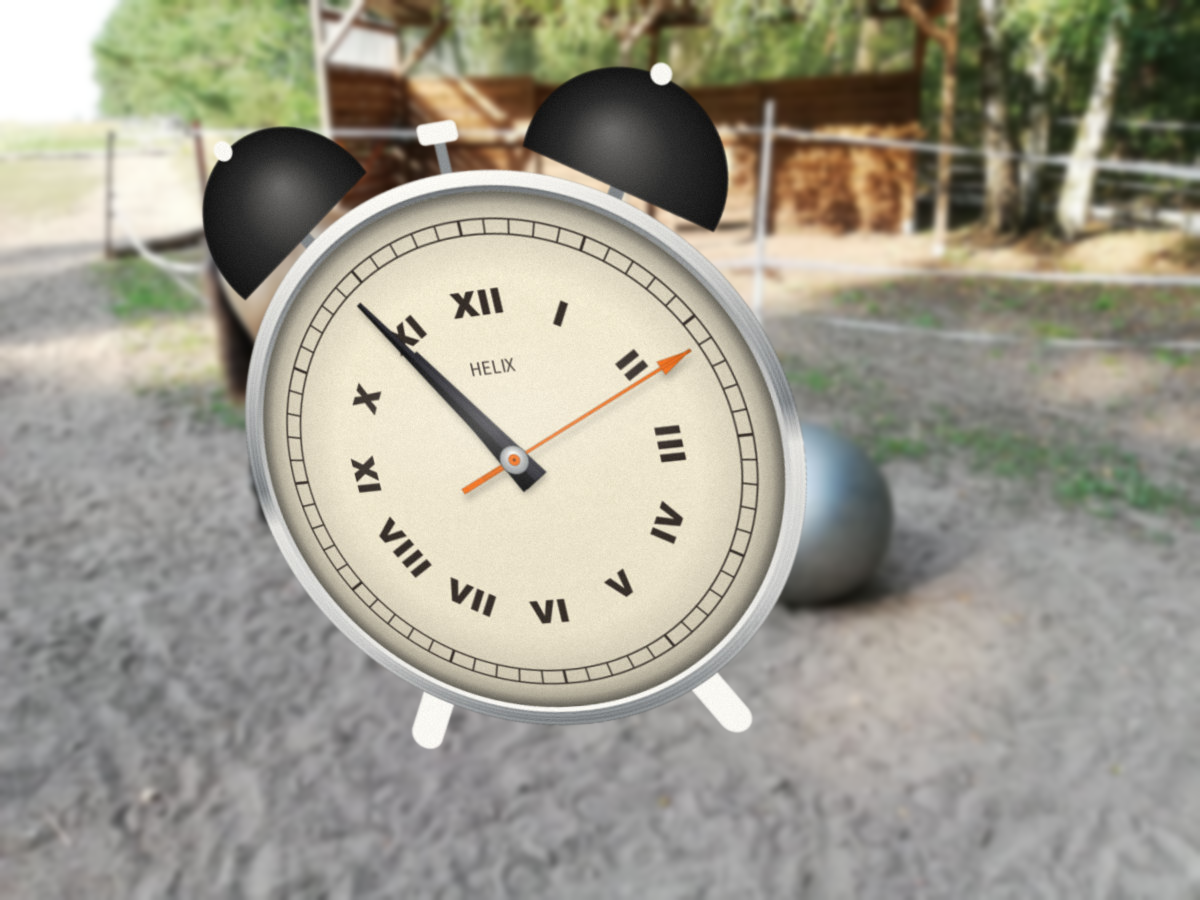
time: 10:54:11
